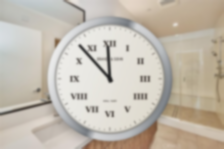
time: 11:53
